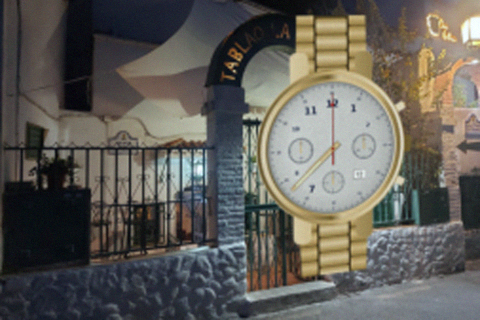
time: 7:38
